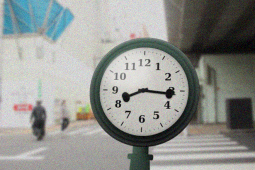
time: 8:16
